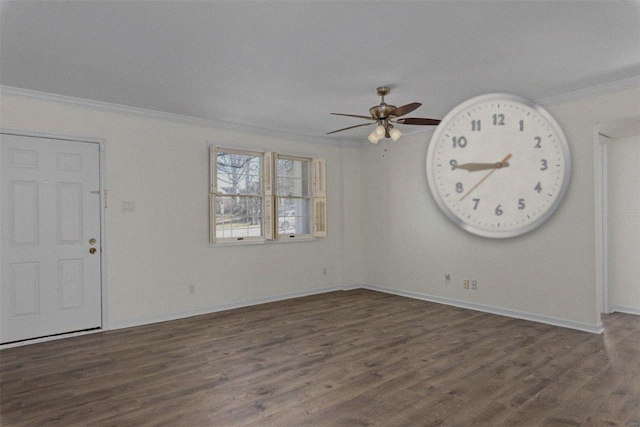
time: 8:44:38
